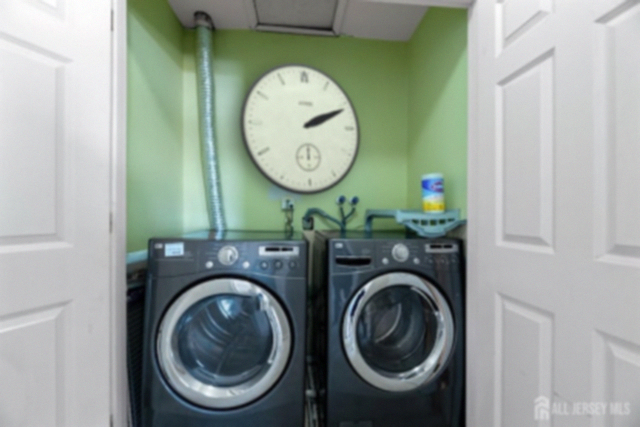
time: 2:11
